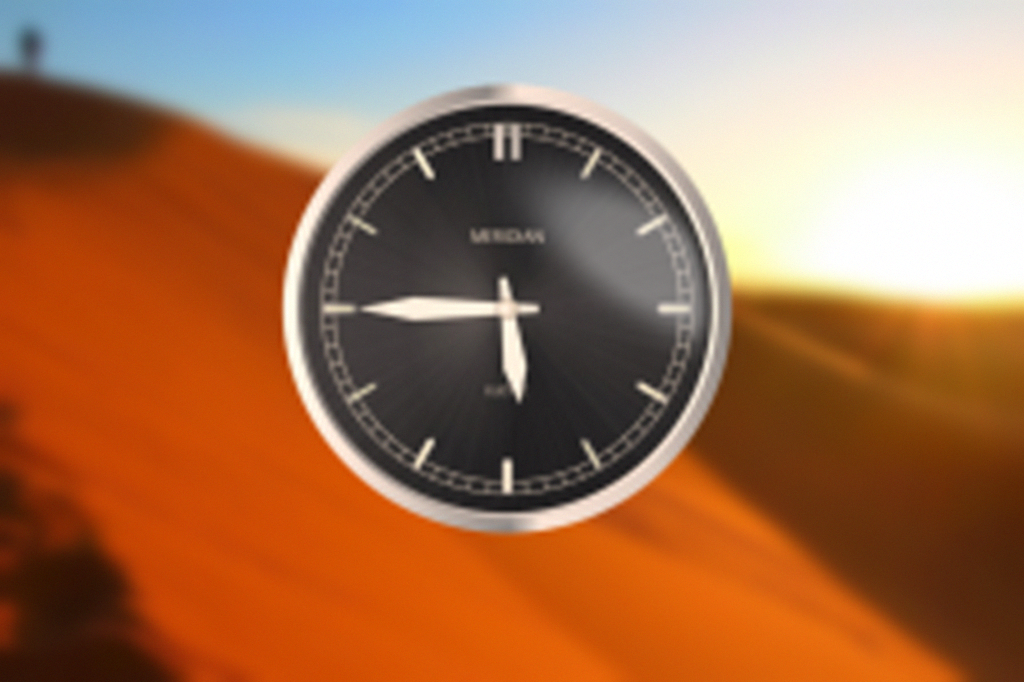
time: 5:45
